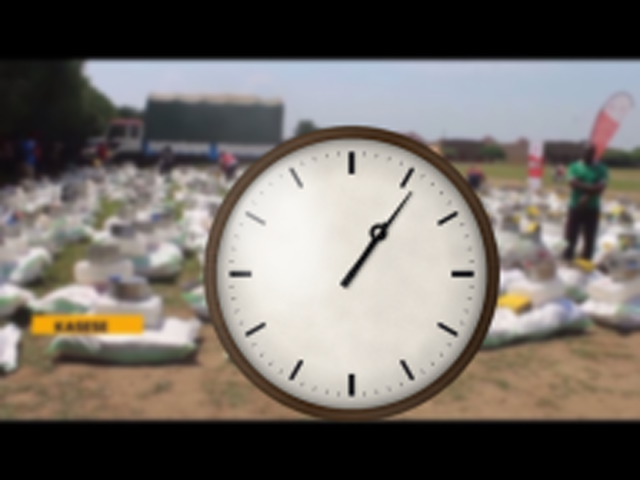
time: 1:06
